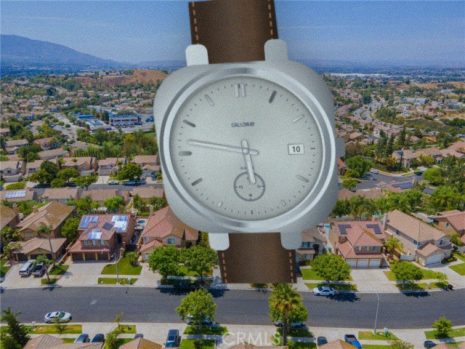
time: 5:47
